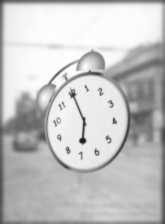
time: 7:00
